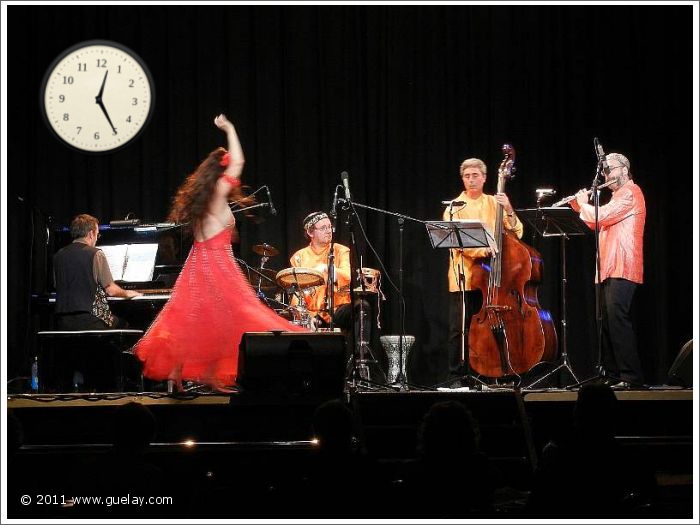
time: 12:25
